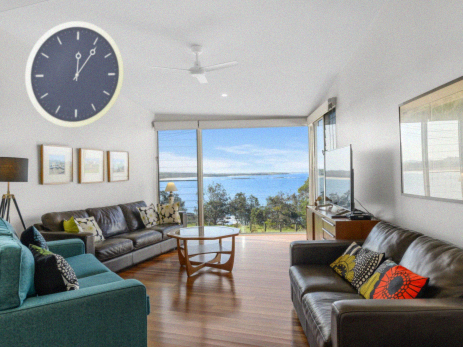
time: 12:06
